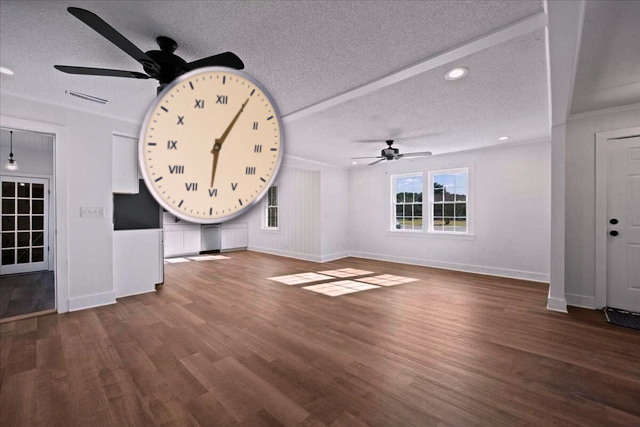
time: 6:05
